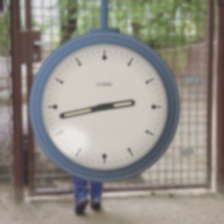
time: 2:43
